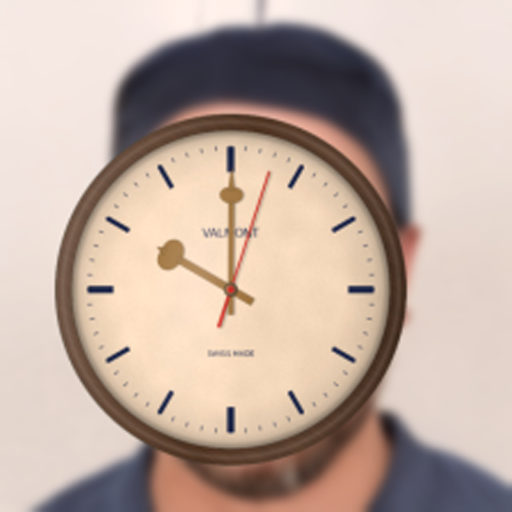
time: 10:00:03
